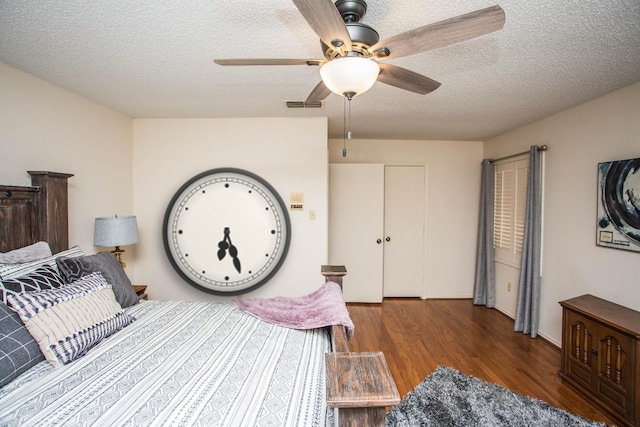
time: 6:27
